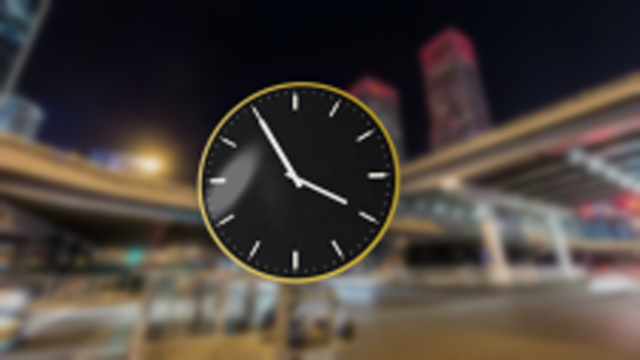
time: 3:55
